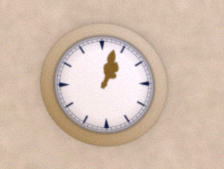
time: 1:03
